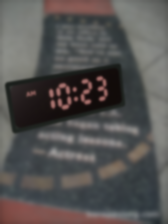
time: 10:23
